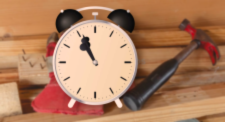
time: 10:56
